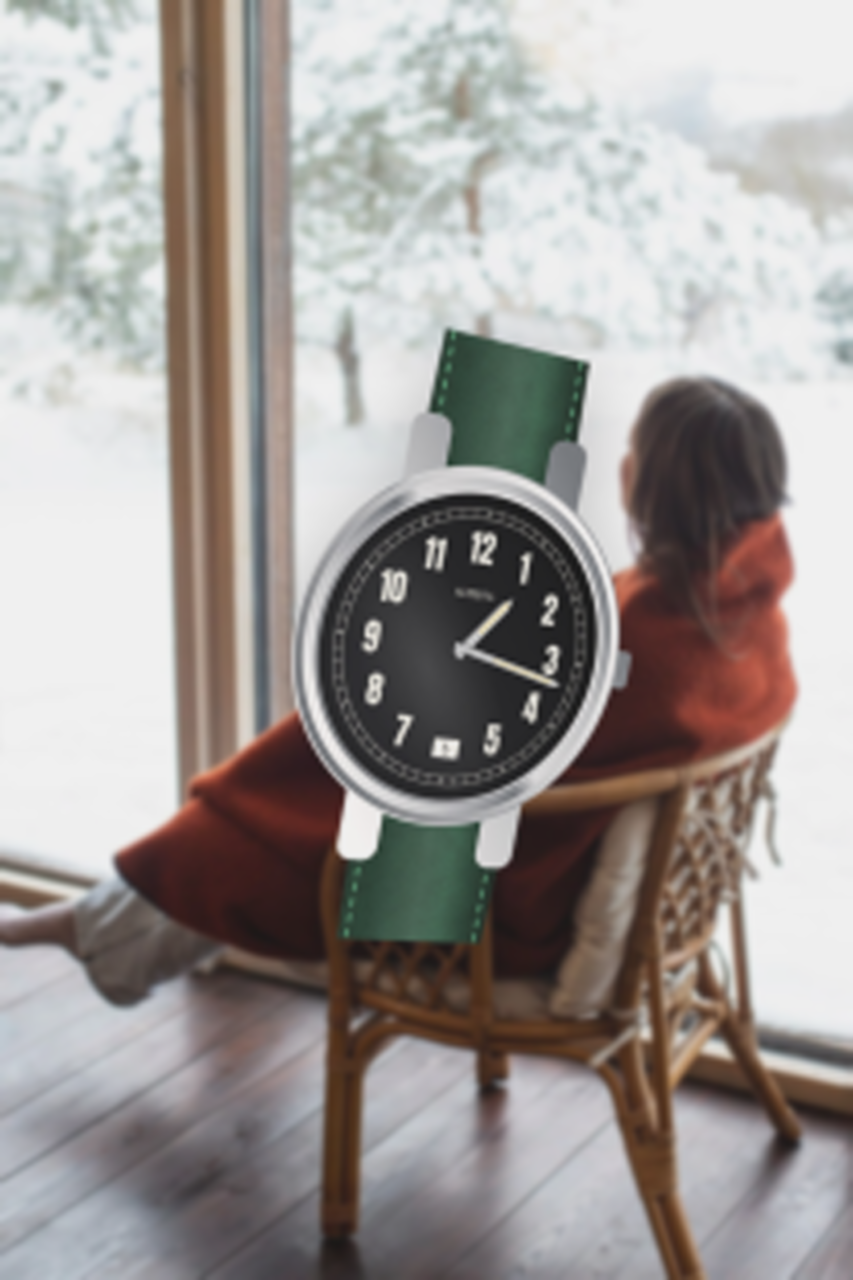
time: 1:17
